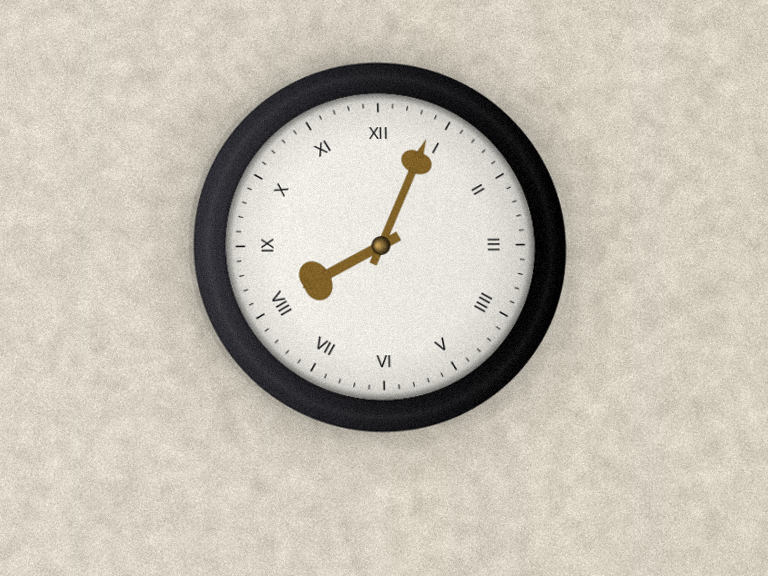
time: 8:04
